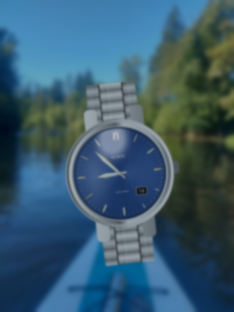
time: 8:53
